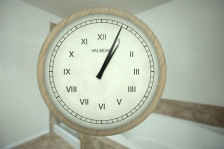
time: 1:04
